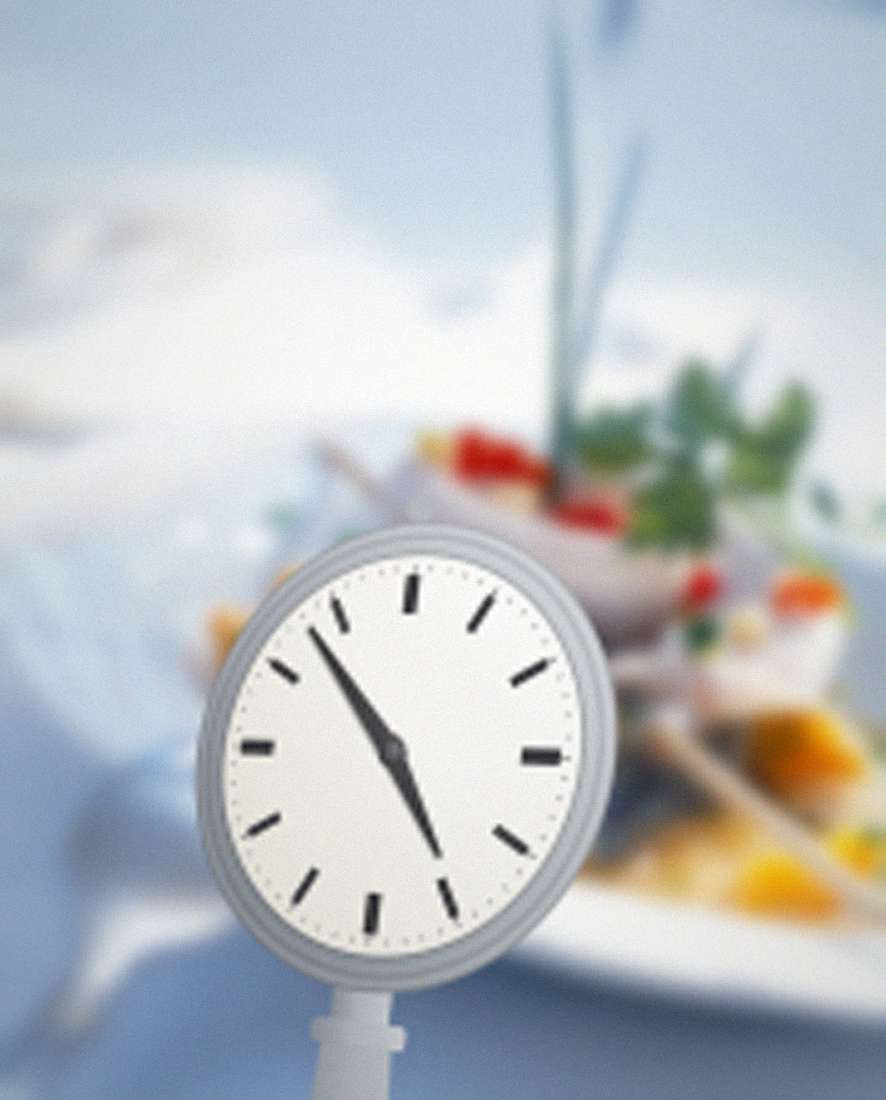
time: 4:53
